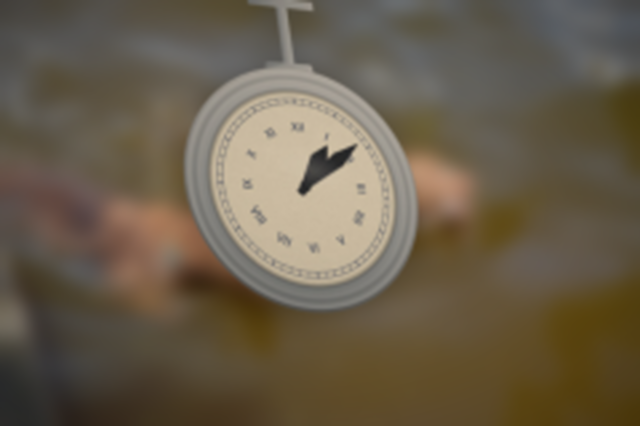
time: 1:09
